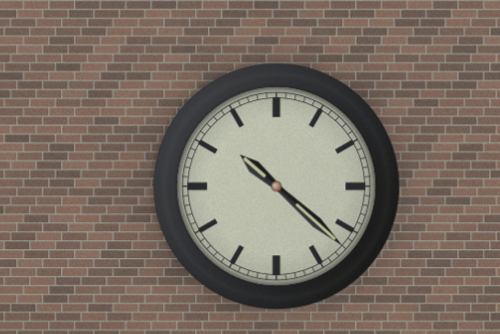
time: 10:22
